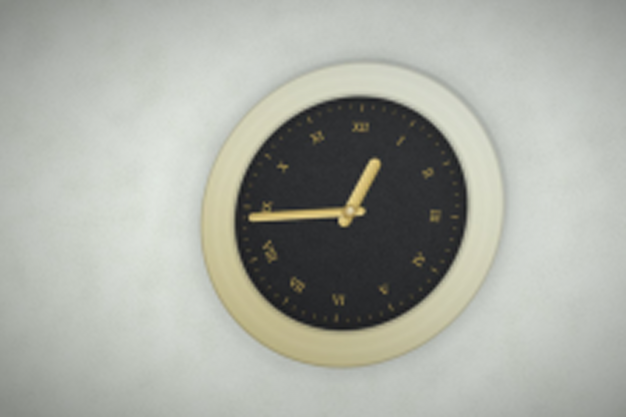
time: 12:44
